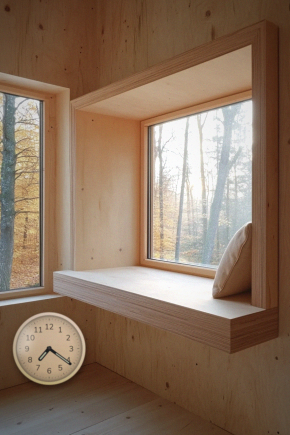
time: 7:21
